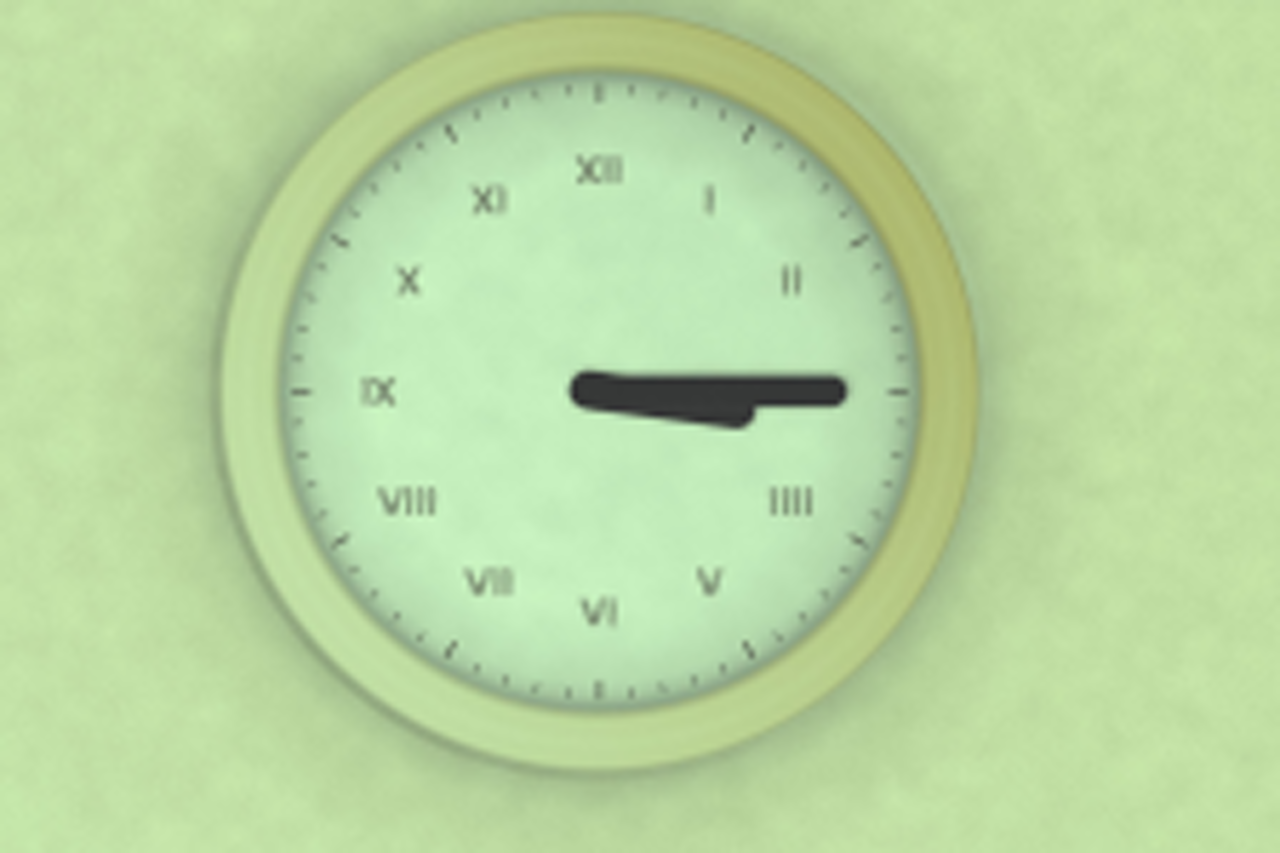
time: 3:15
